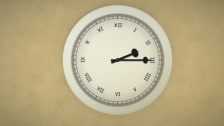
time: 2:15
